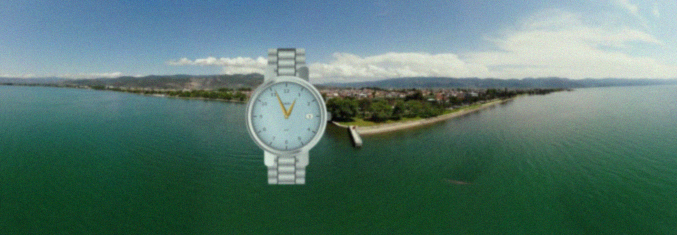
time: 12:56
